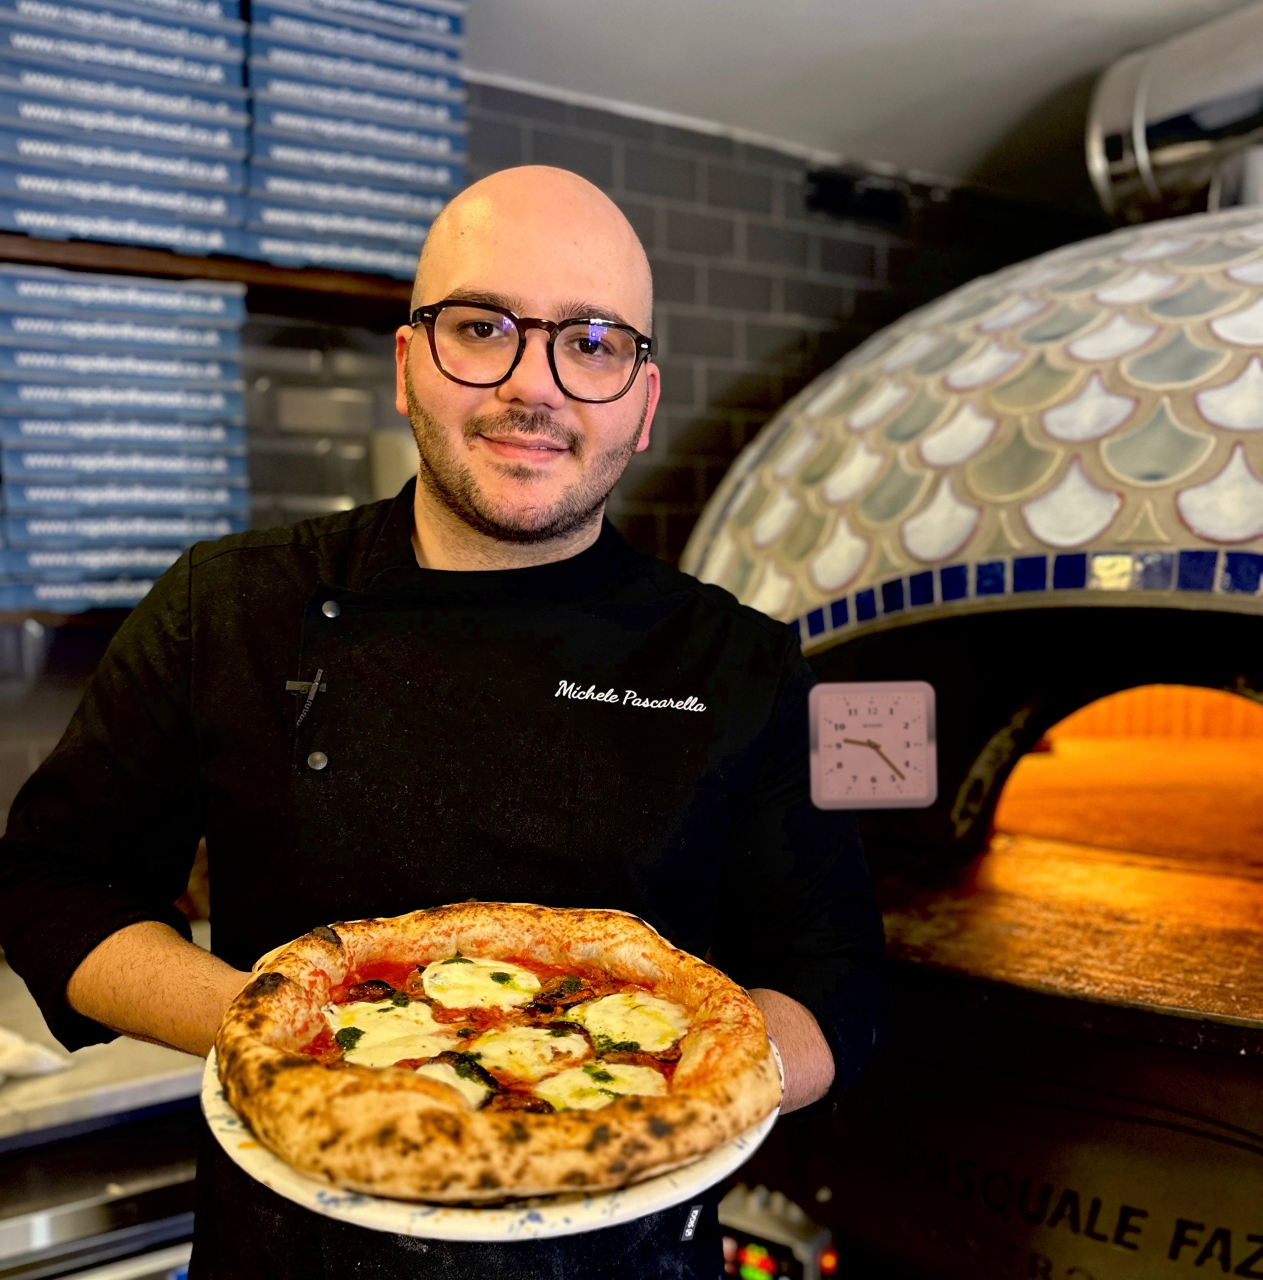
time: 9:23
